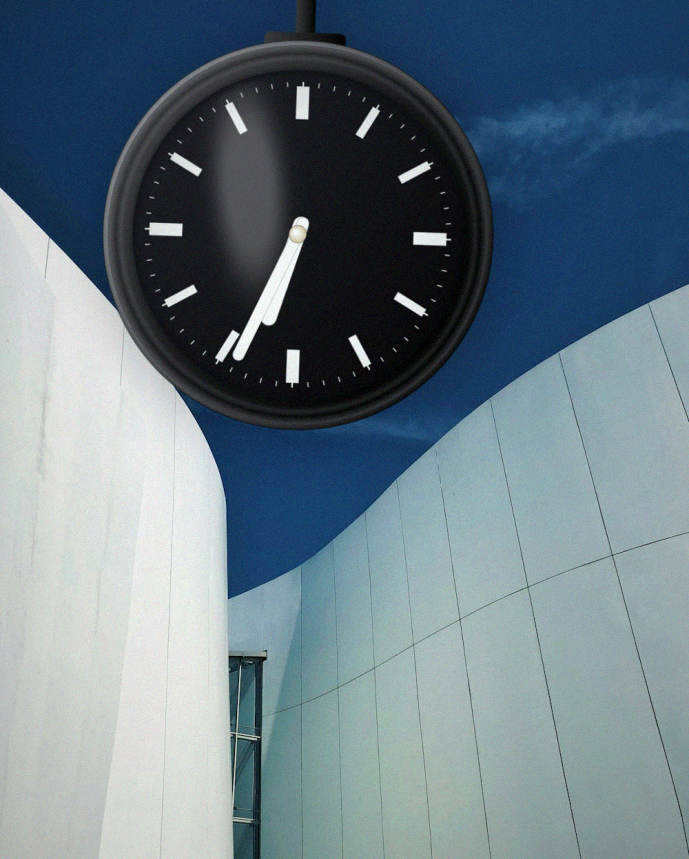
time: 6:34
